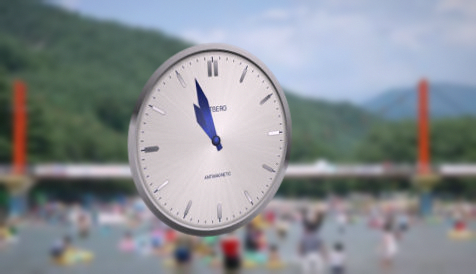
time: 10:57
